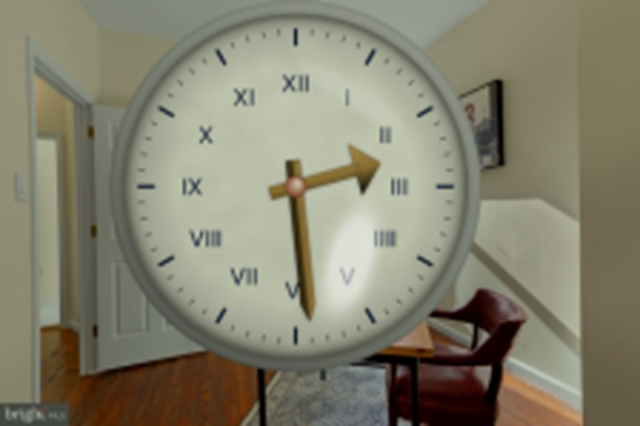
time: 2:29
